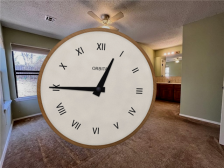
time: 12:45
